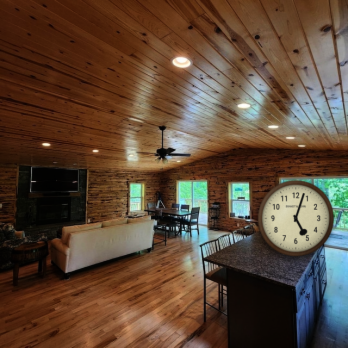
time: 5:03
